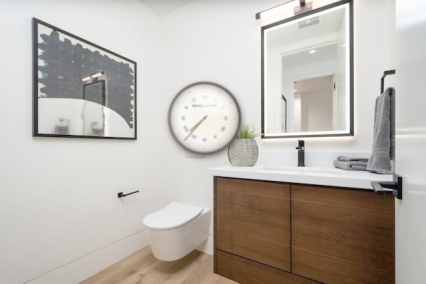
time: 7:37
